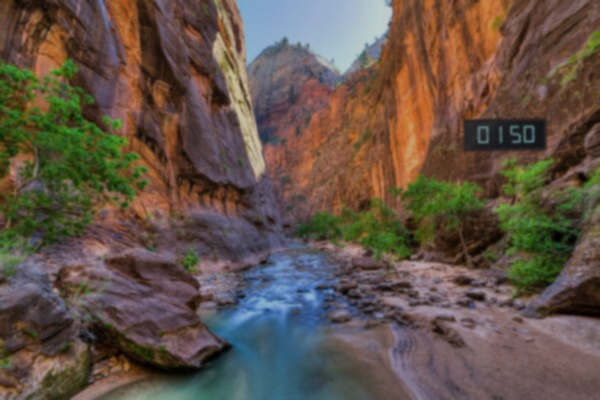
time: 1:50
